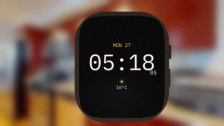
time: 5:18
